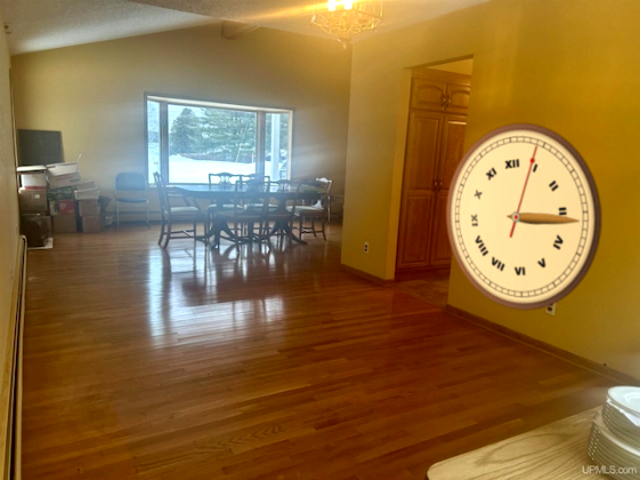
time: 3:16:04
